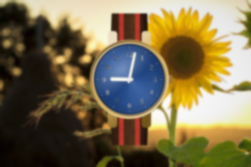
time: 9:02
